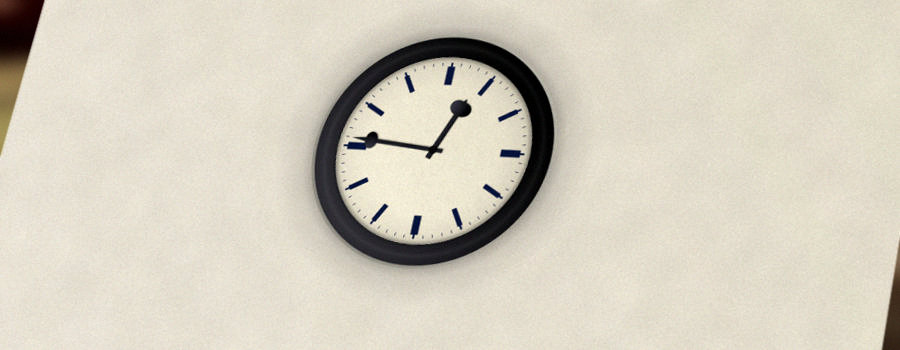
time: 12:46
